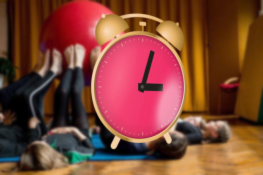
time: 3:03
